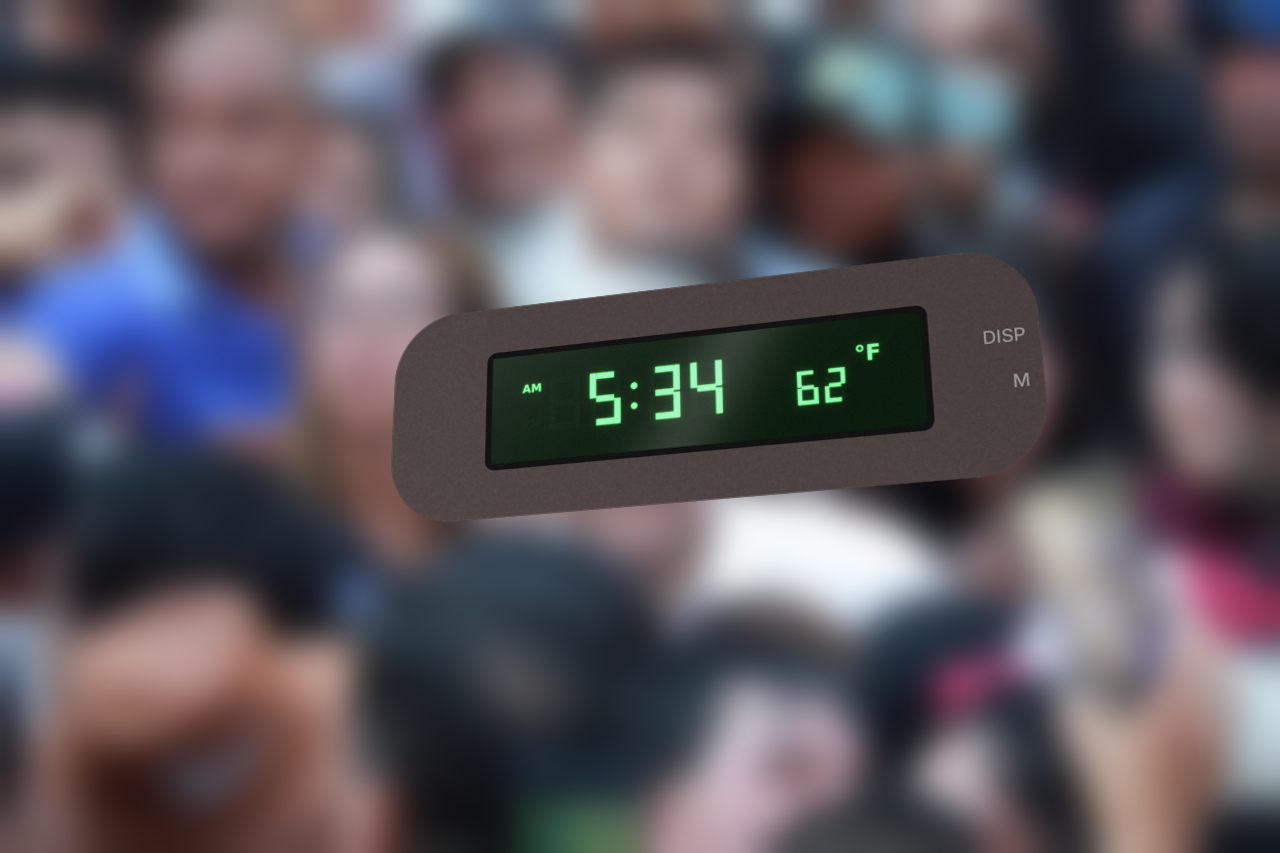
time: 5:34
